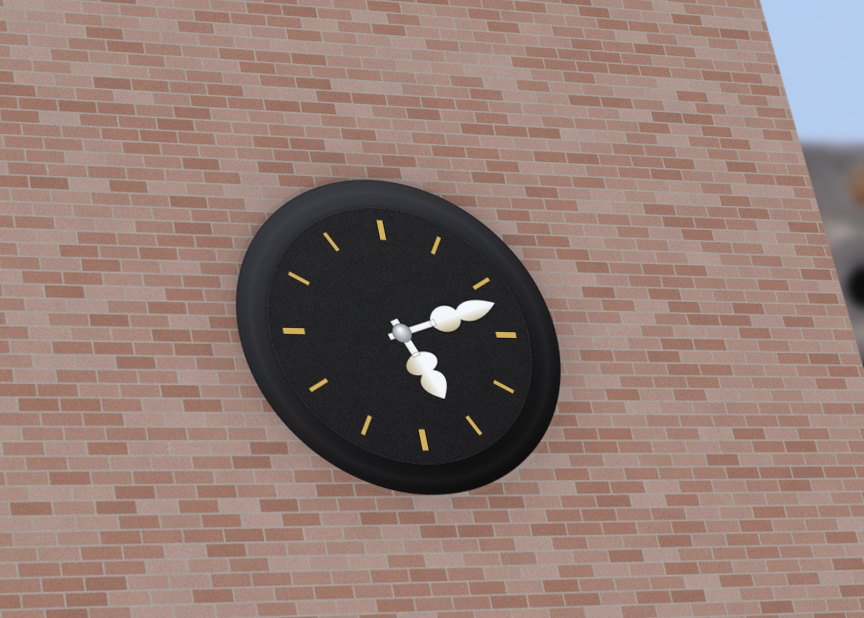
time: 5:12
